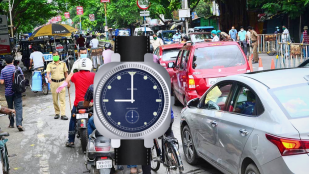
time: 9:00
